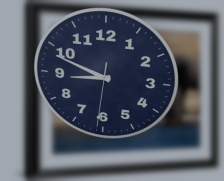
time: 8:48:31
